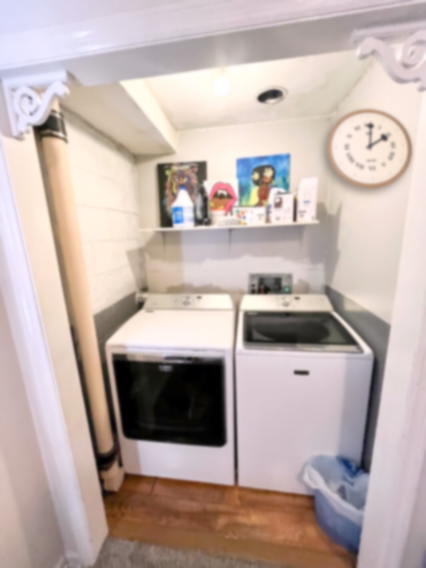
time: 2:01
